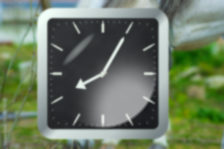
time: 8:05
